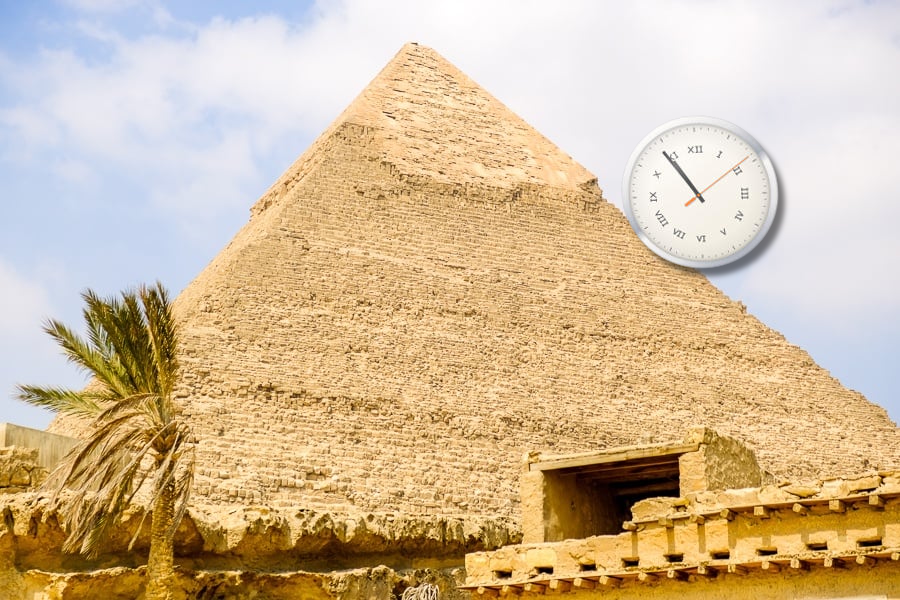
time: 10:54:09
